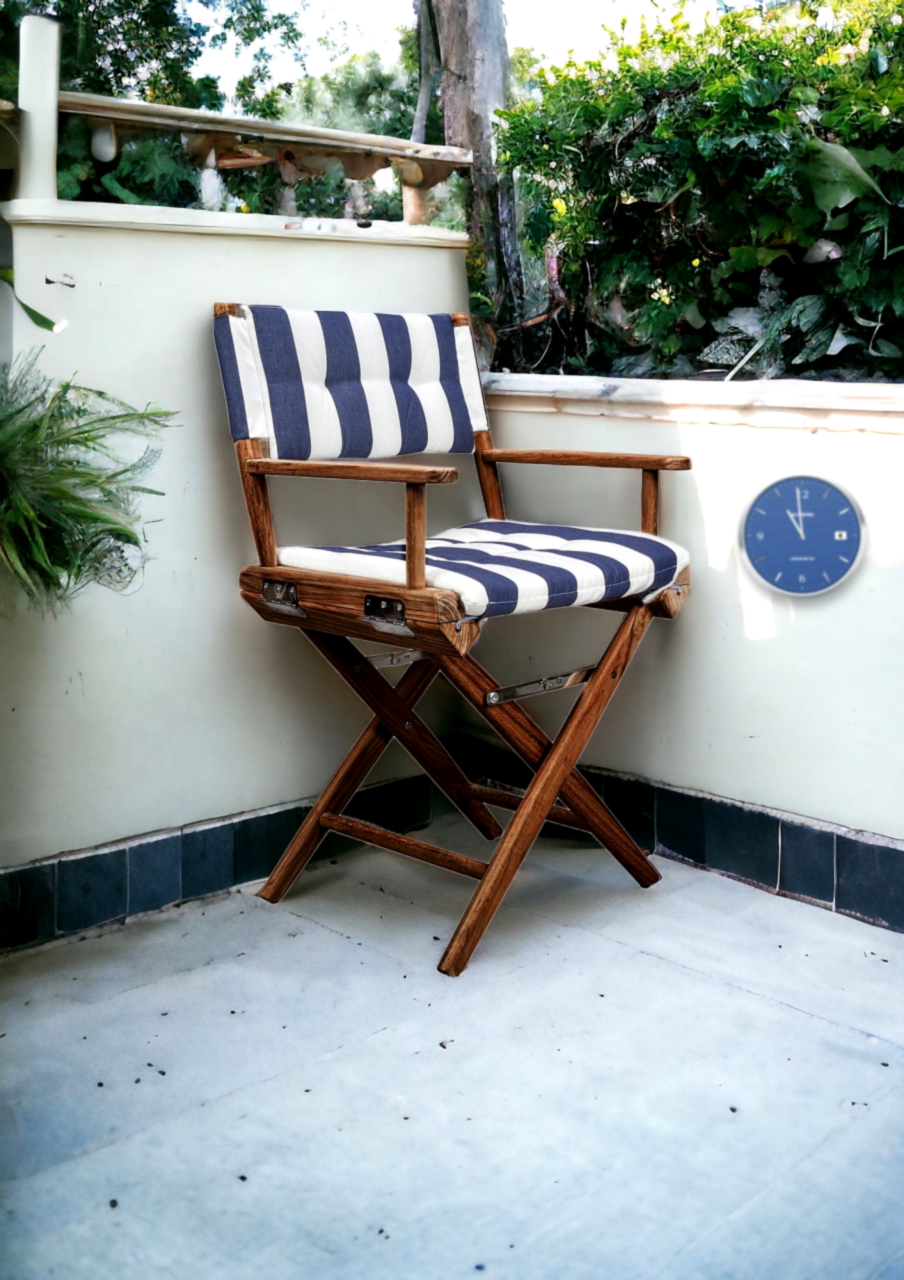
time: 10:59
